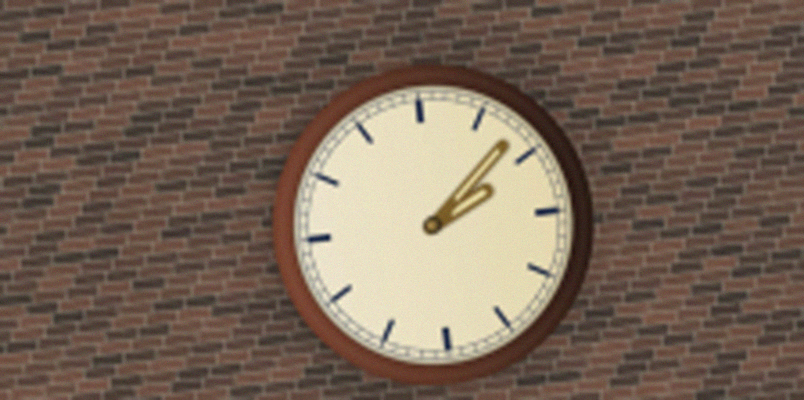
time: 2:08
